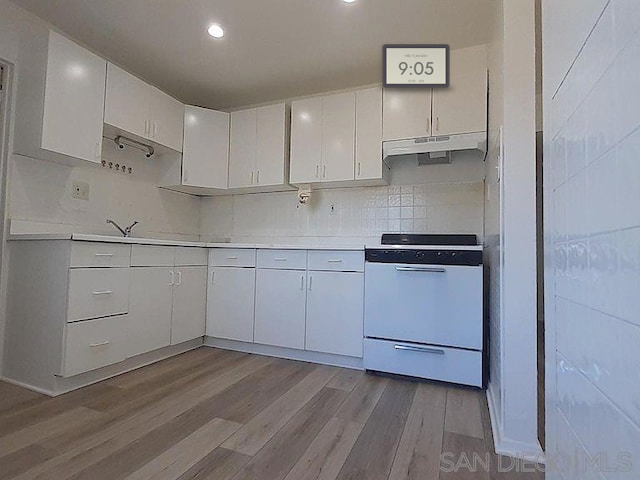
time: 9:05
